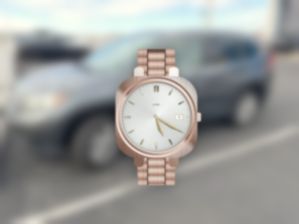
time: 5:20
